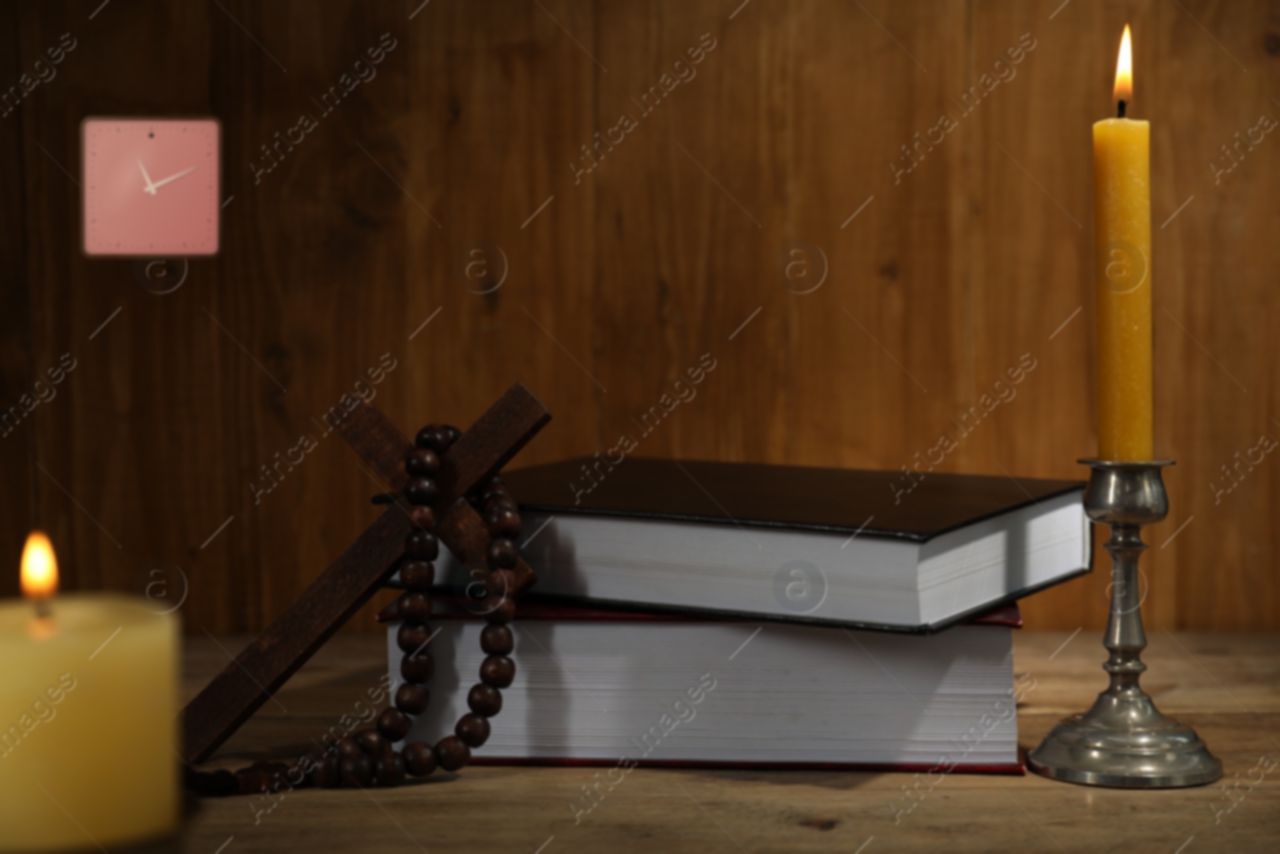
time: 11:11
